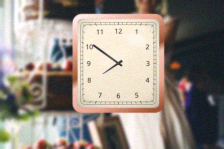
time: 7:51
